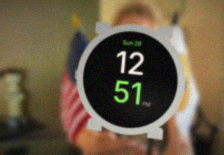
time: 12:51
